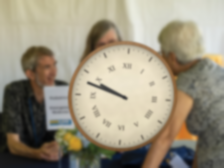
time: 9:48
